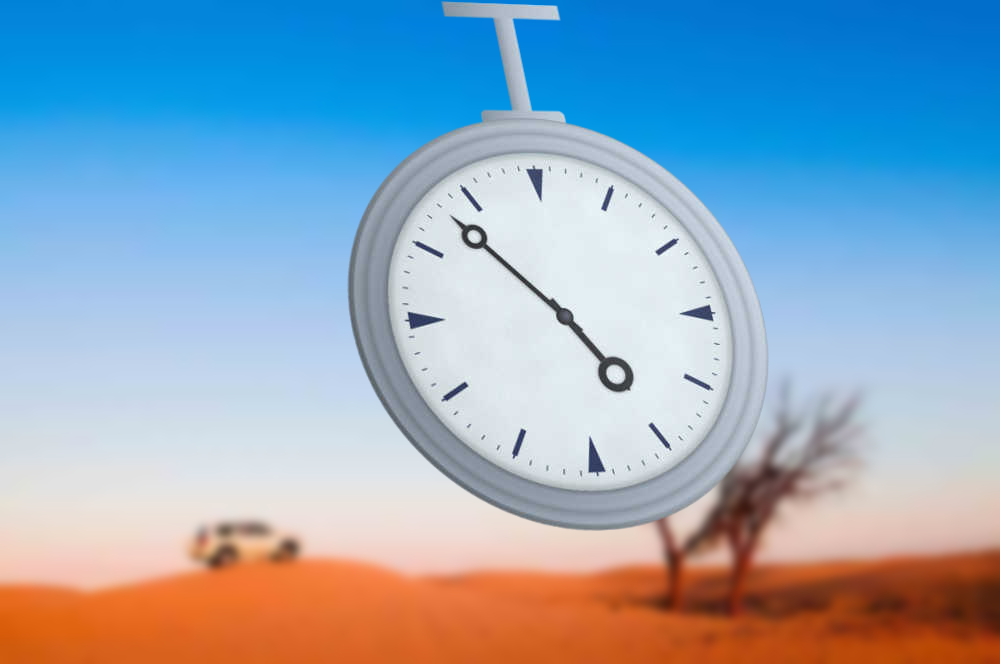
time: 4:53
